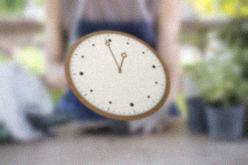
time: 12:59
